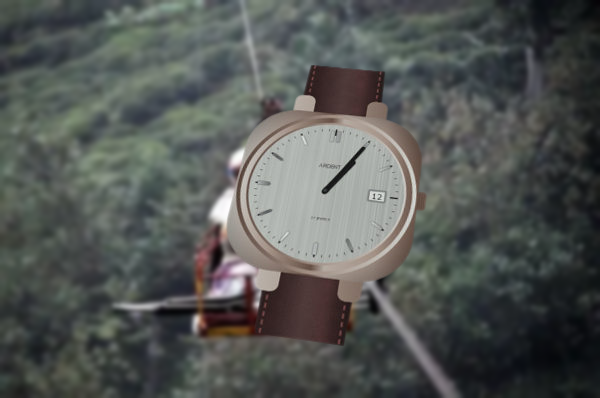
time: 1:05
